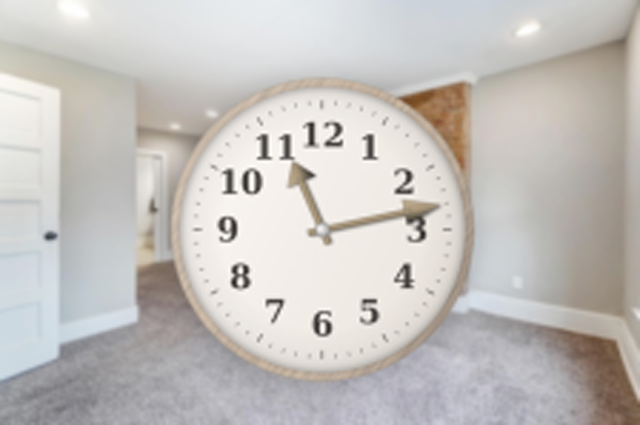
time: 11:13
